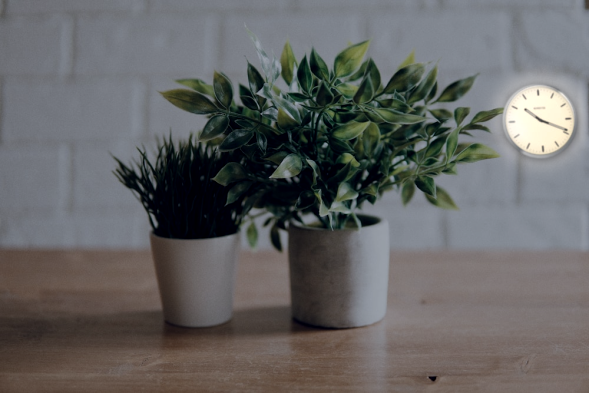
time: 10:19
